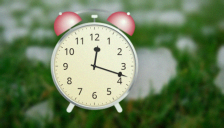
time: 12:18
